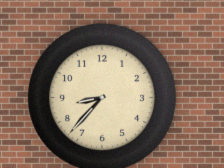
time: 8:37
